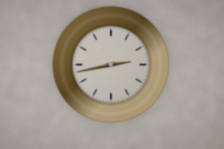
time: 2:43
